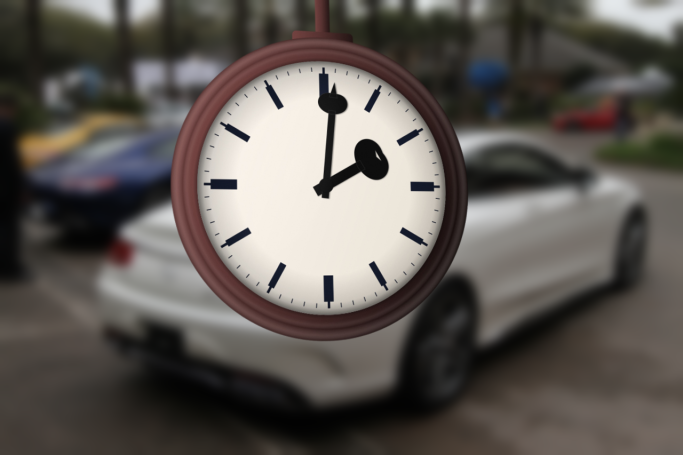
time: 2:01
